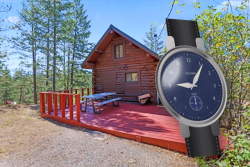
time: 9:06
